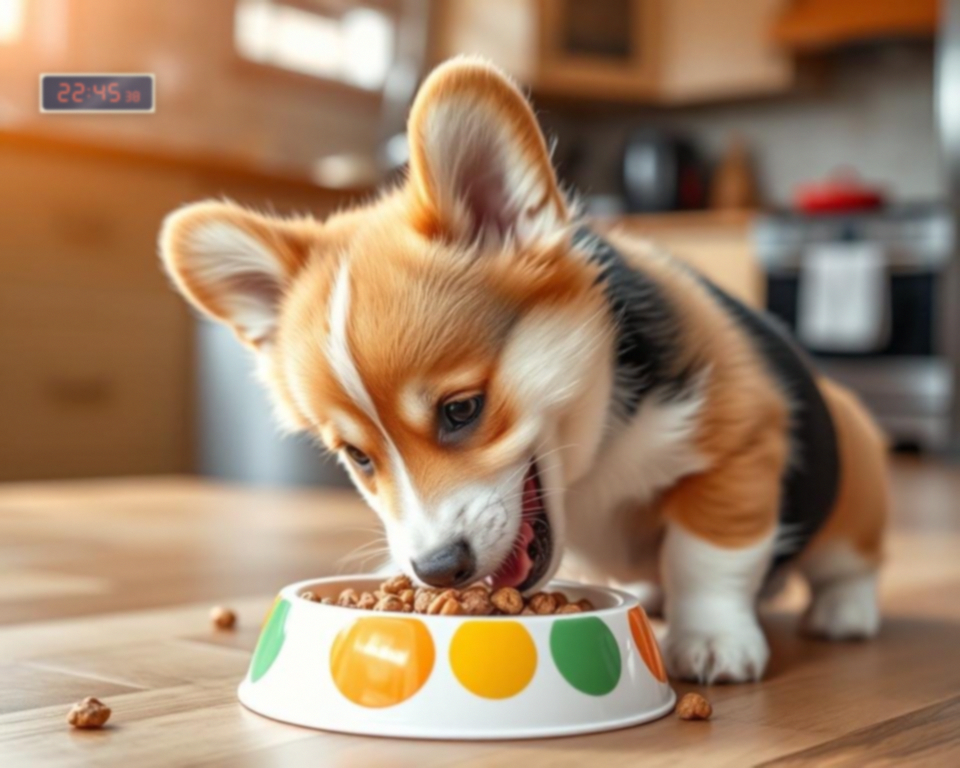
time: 22:45
